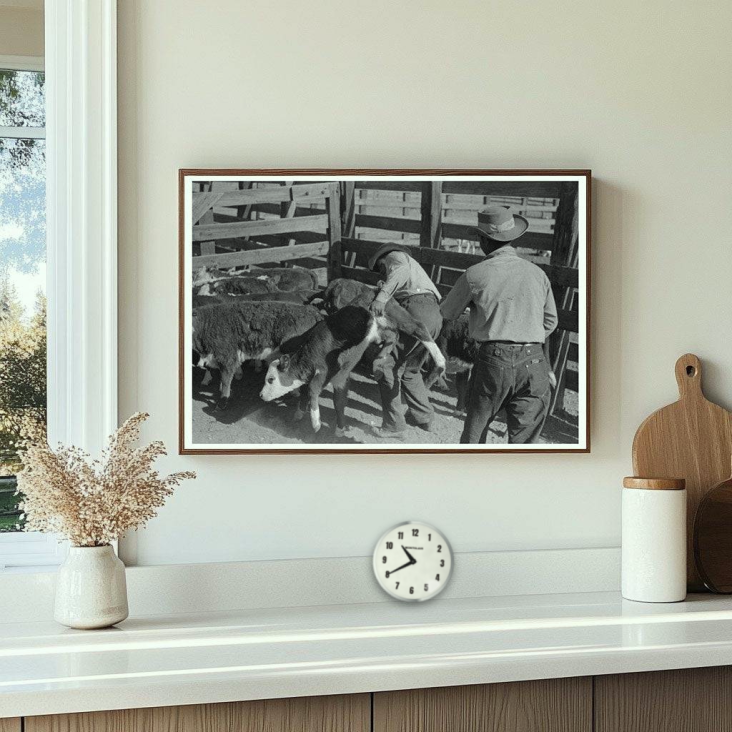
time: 10:40
